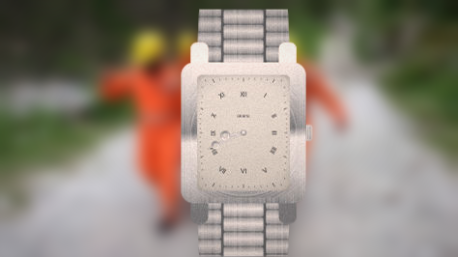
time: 8:41
